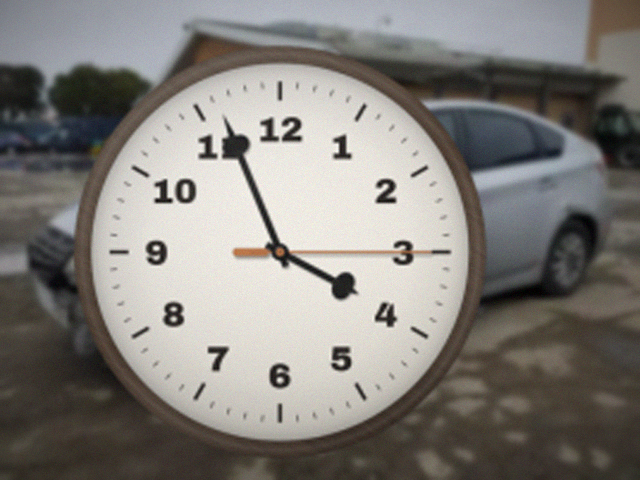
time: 3:56:15
